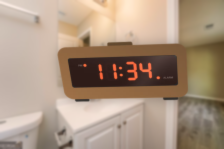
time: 11:34
